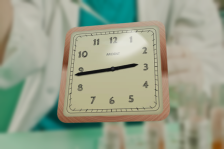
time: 2:44
